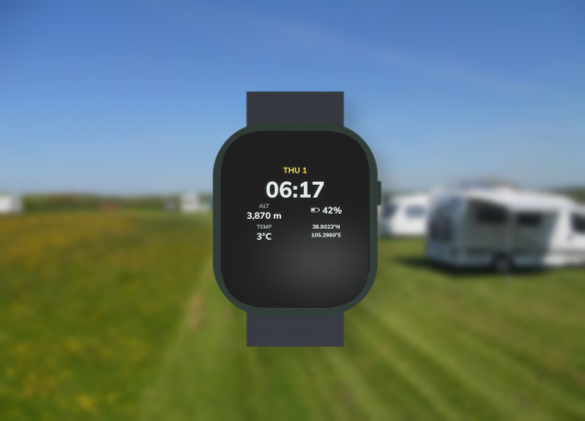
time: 6:17
